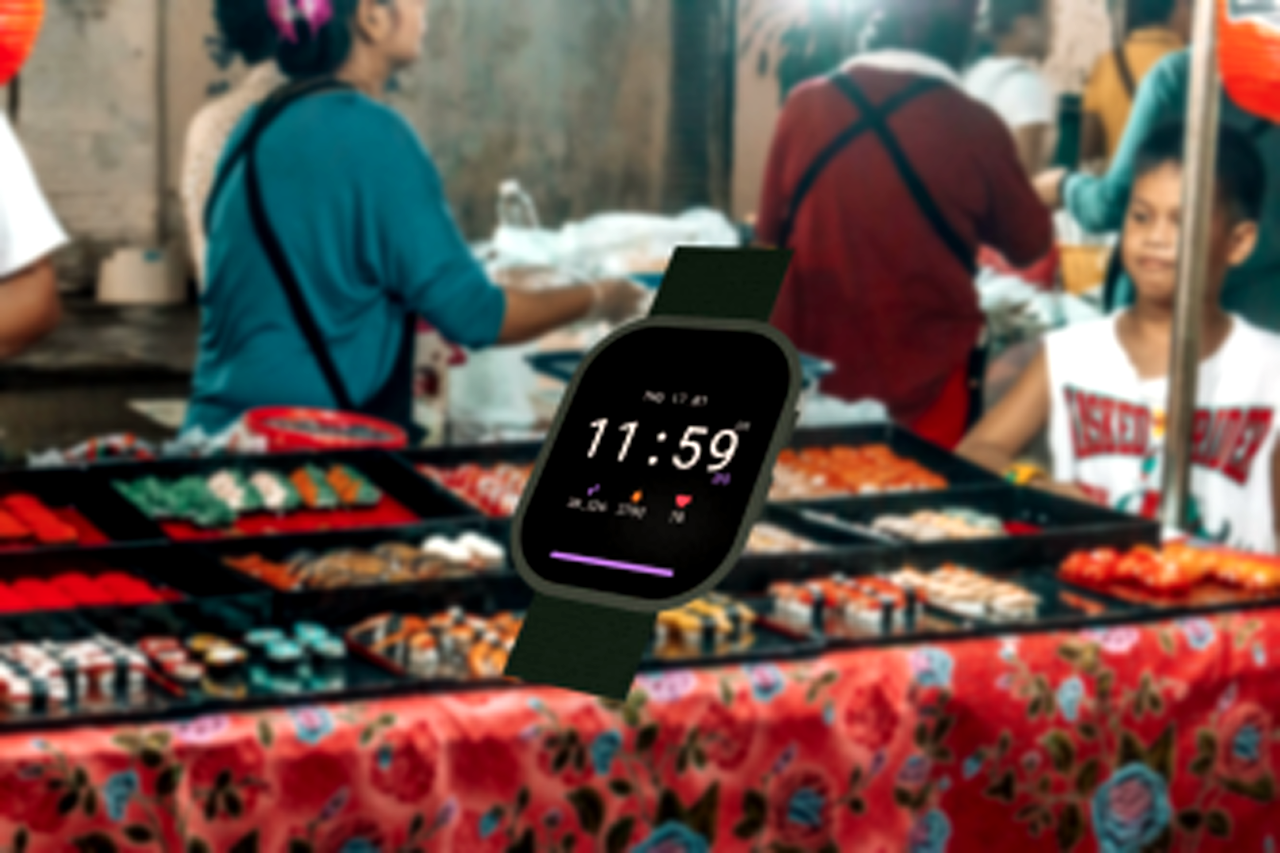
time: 11:59
